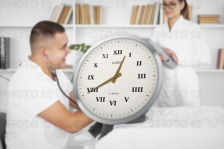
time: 12:40
